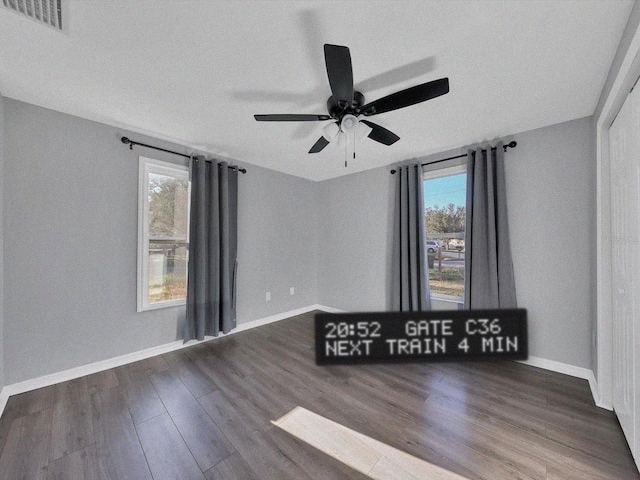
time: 20:52
